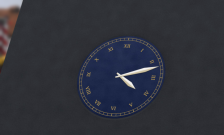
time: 4:12
